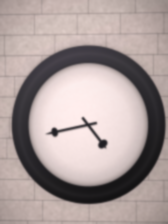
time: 4:43
